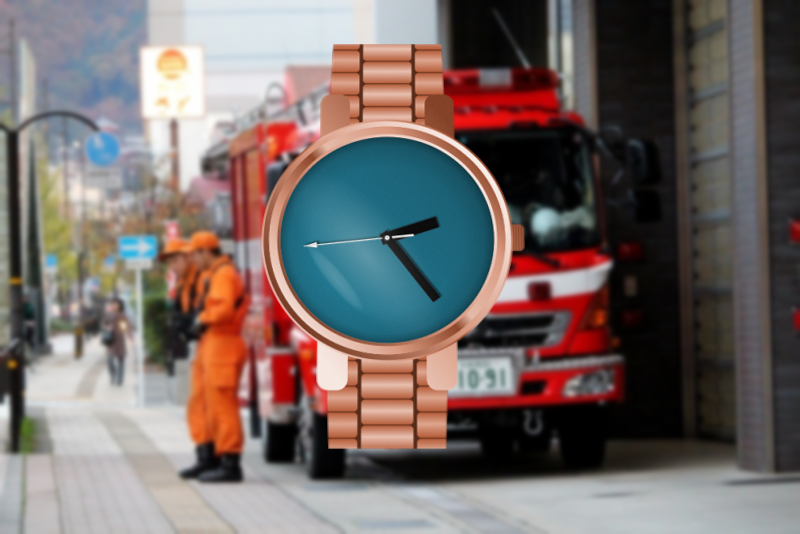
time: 2:23:44
